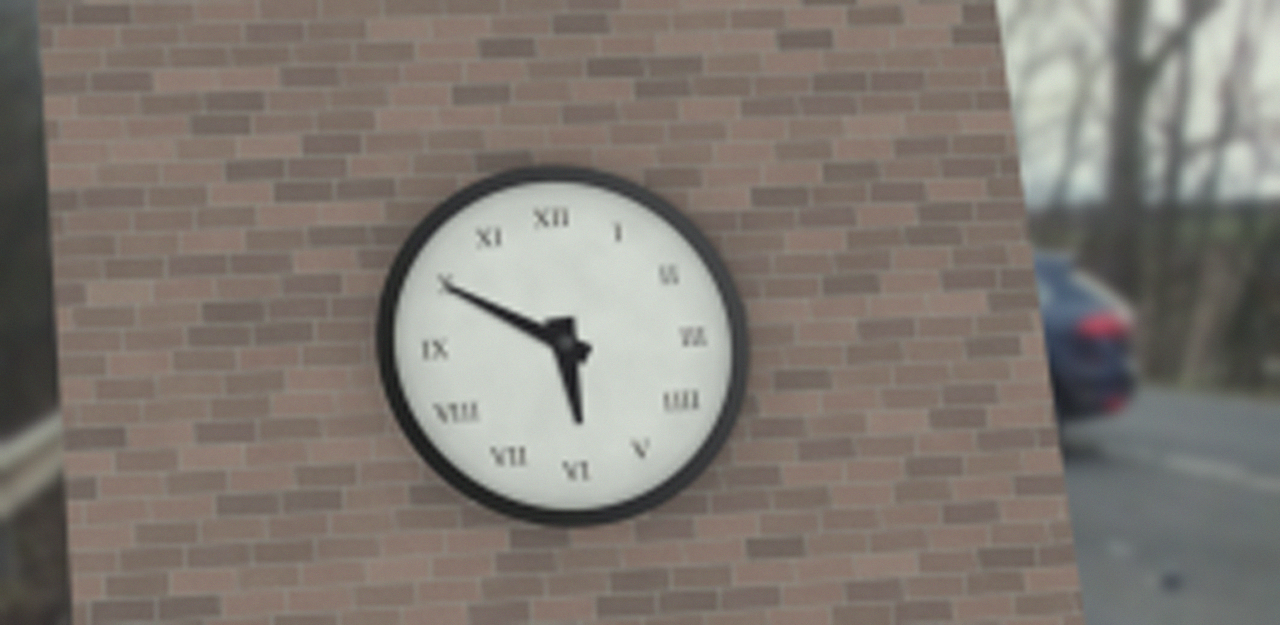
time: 5:50
